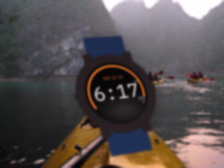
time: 6:17
